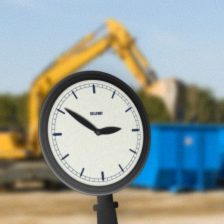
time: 2:51
